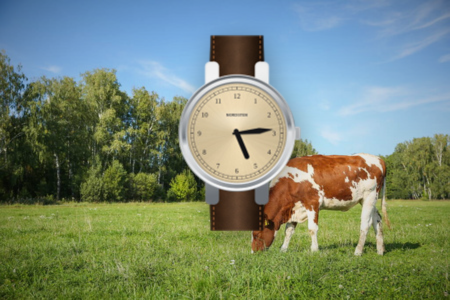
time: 5:14
